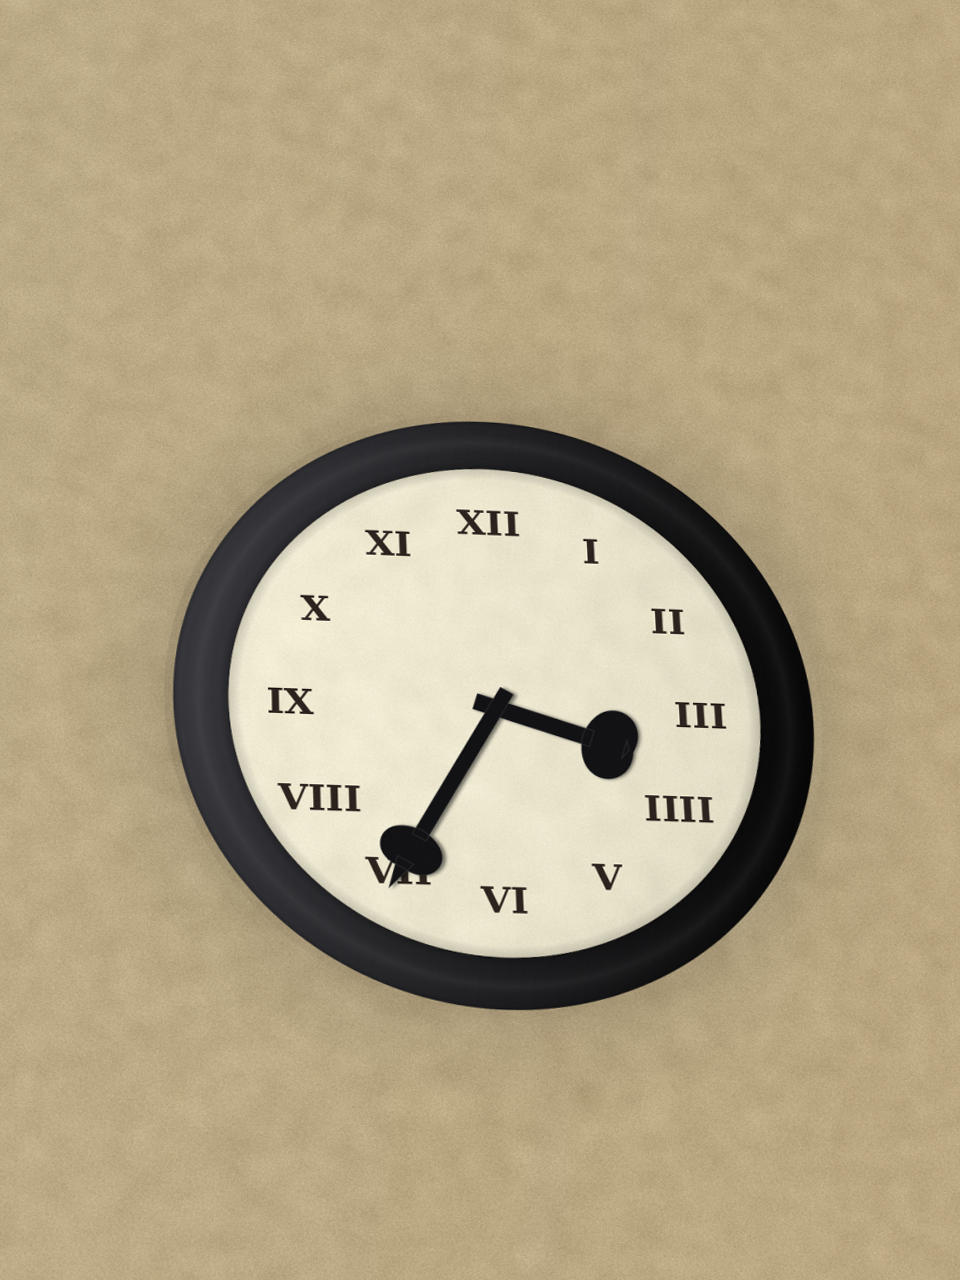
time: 3:35
